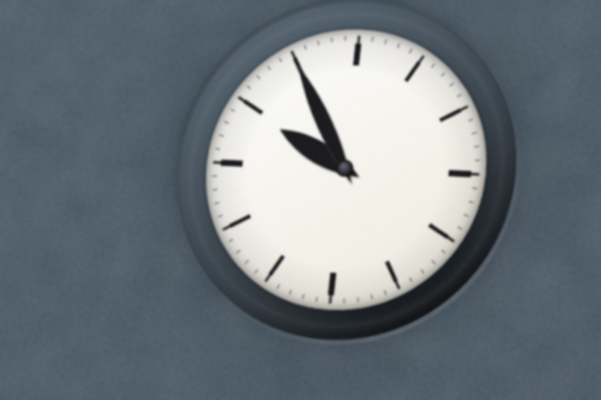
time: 9:55
